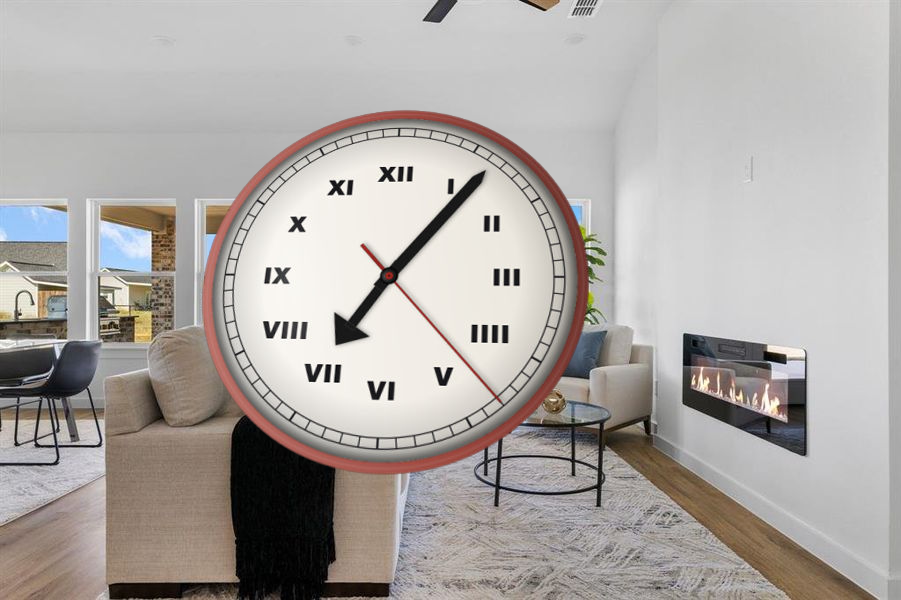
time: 7:06:23
